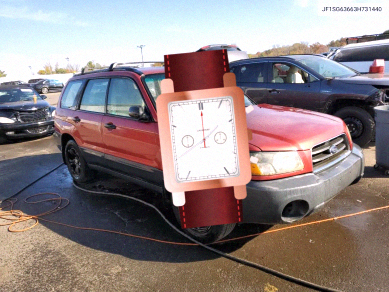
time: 1:40
